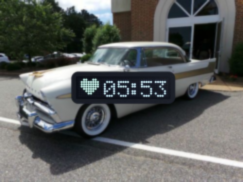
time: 5:53
